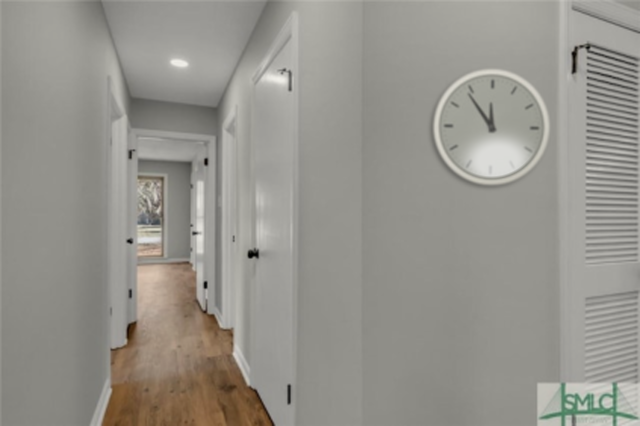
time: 11:54
